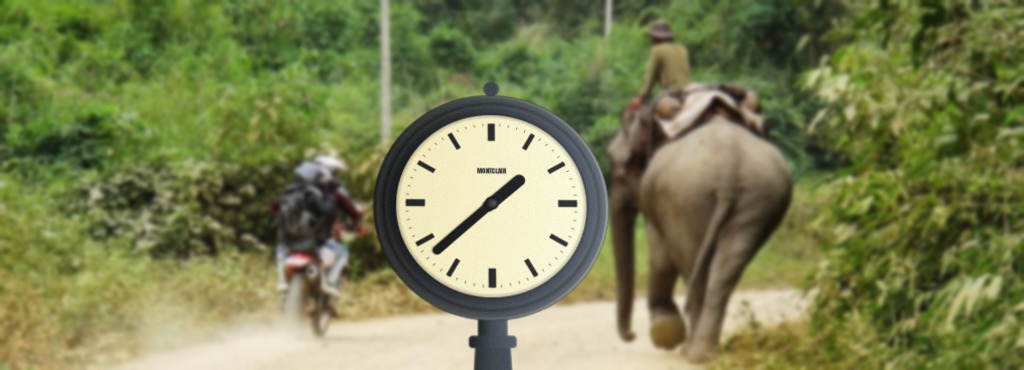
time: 1:38
